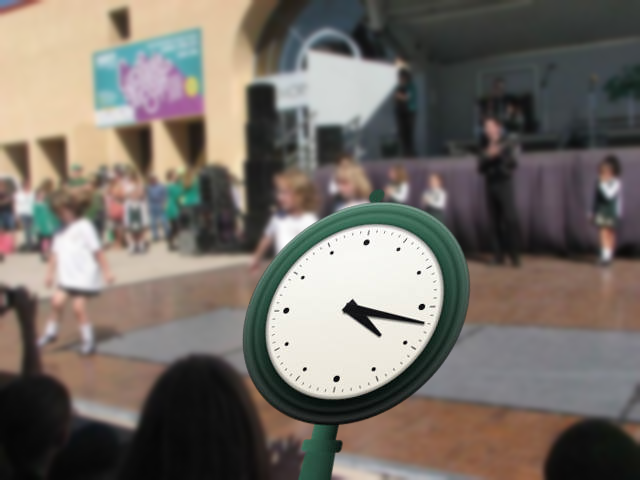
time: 4:17
